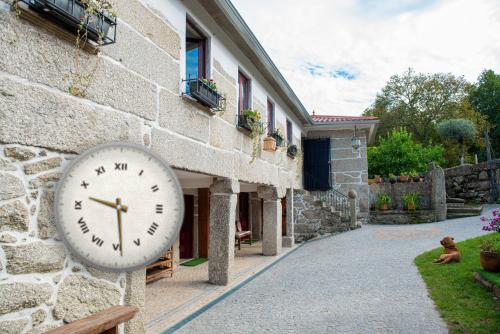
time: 9:29
